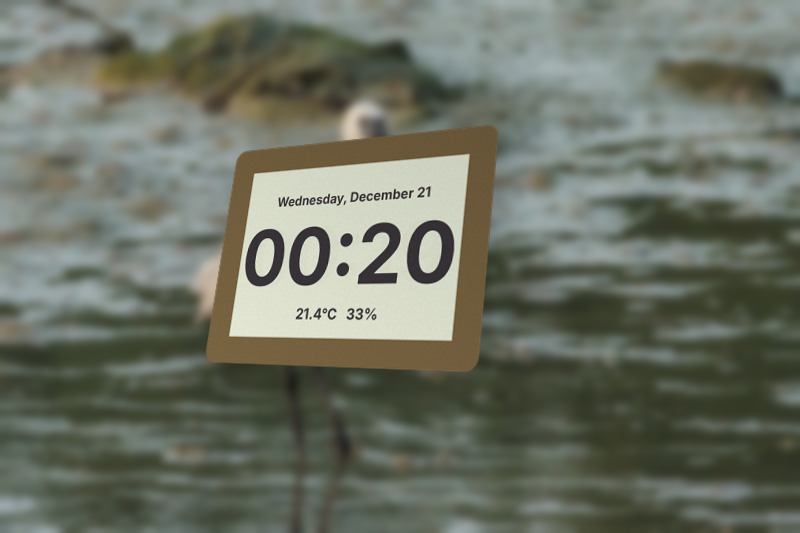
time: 0:20
